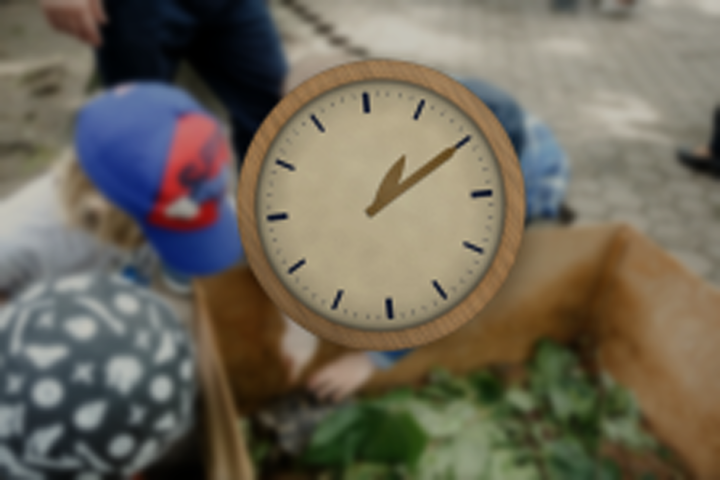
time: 1:10
